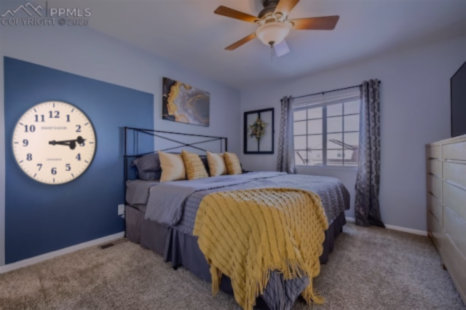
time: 3:14
